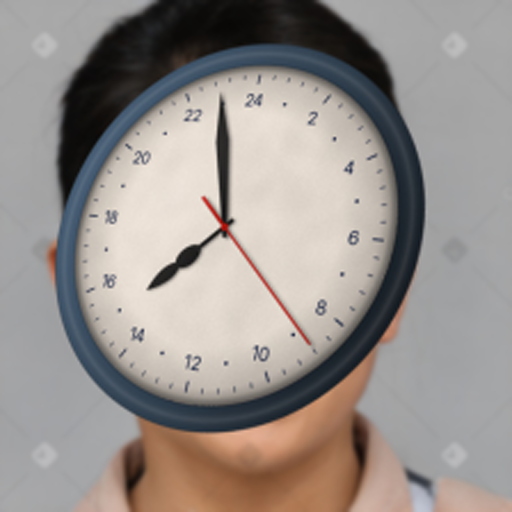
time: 14:57:22
